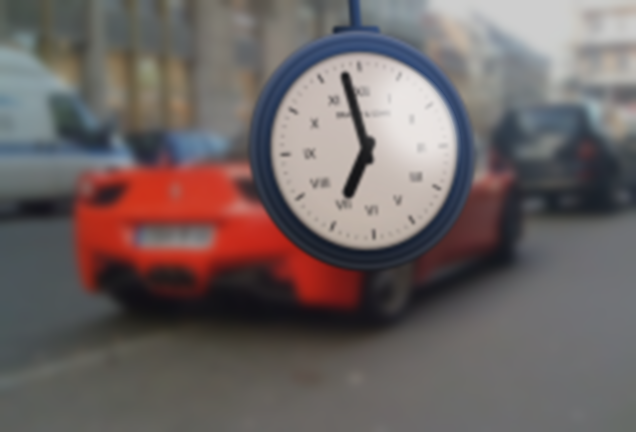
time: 6:58
